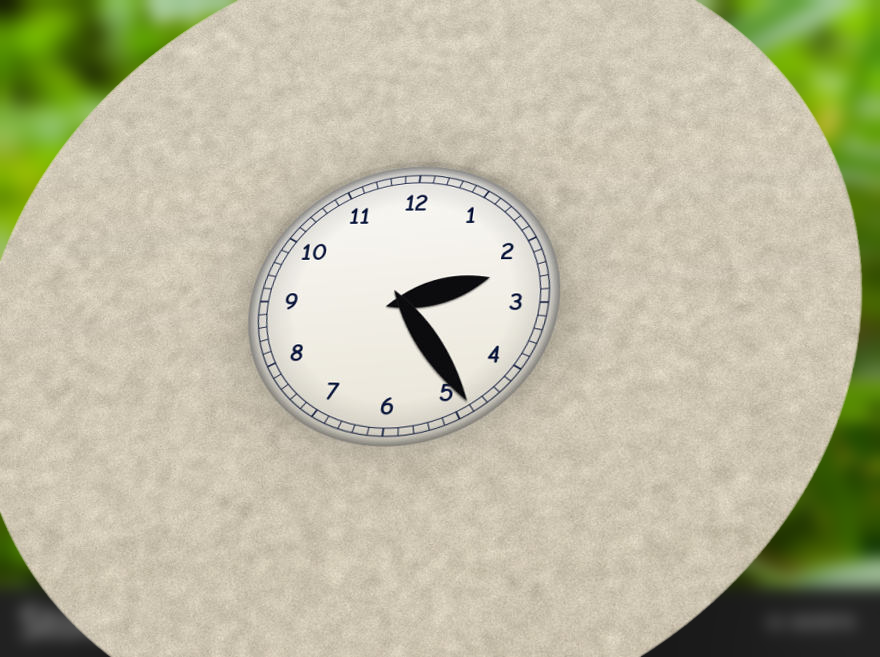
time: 2:24
